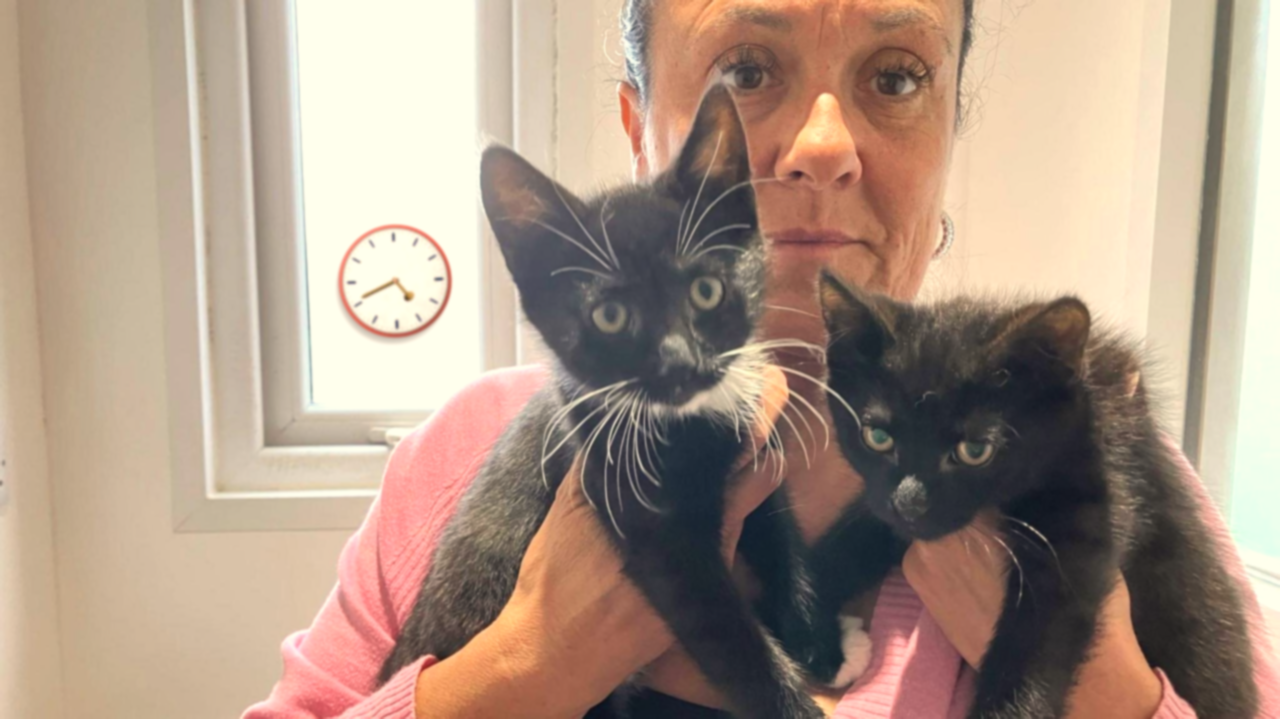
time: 4:41
